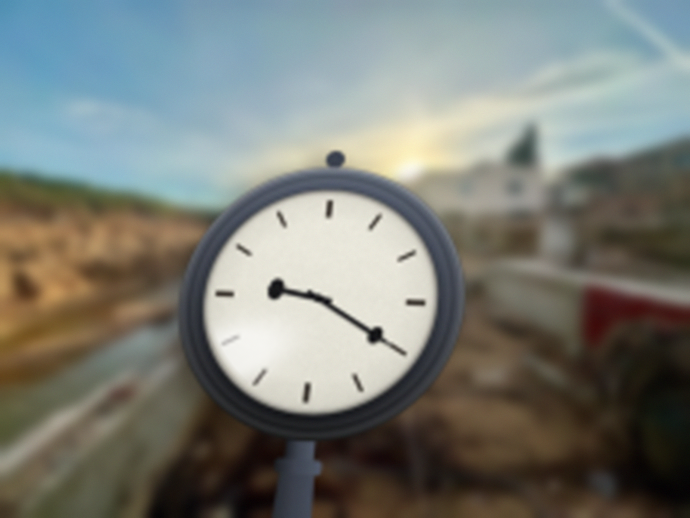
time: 9:20
